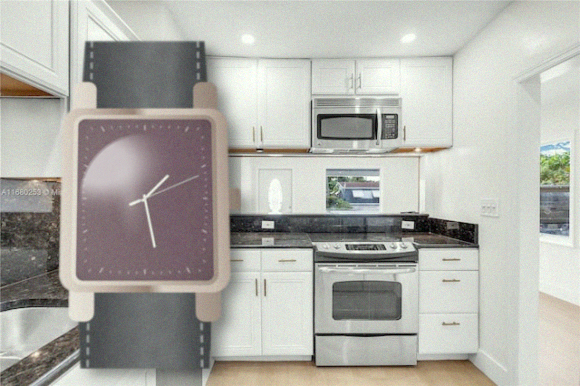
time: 1:28:11
